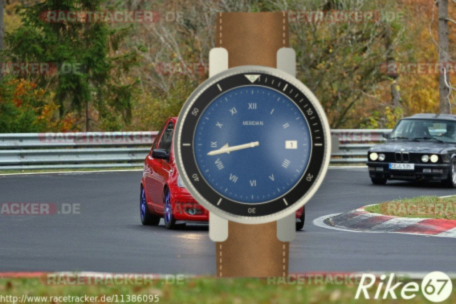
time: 8:43
